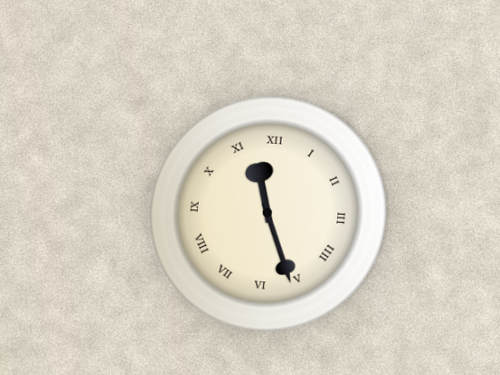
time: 11:26
